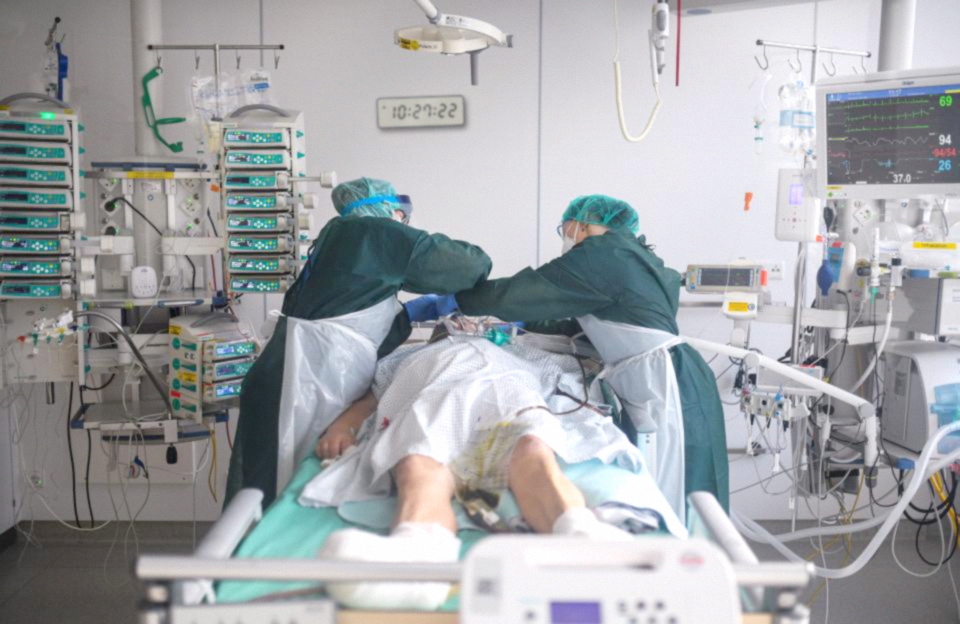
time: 10:27:22
